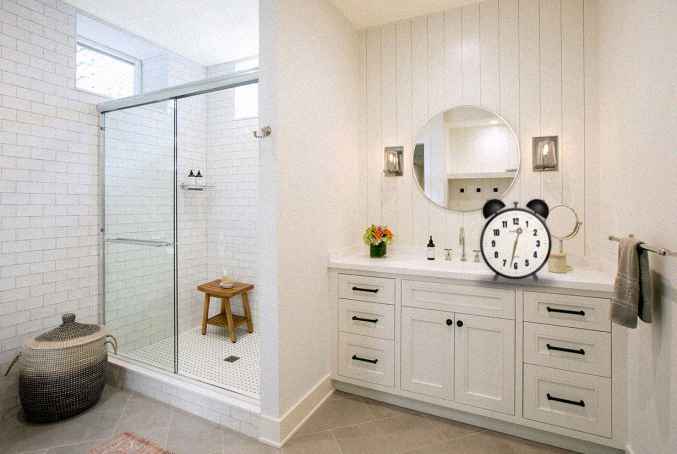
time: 12:32
